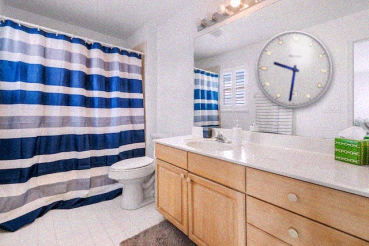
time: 9:31
